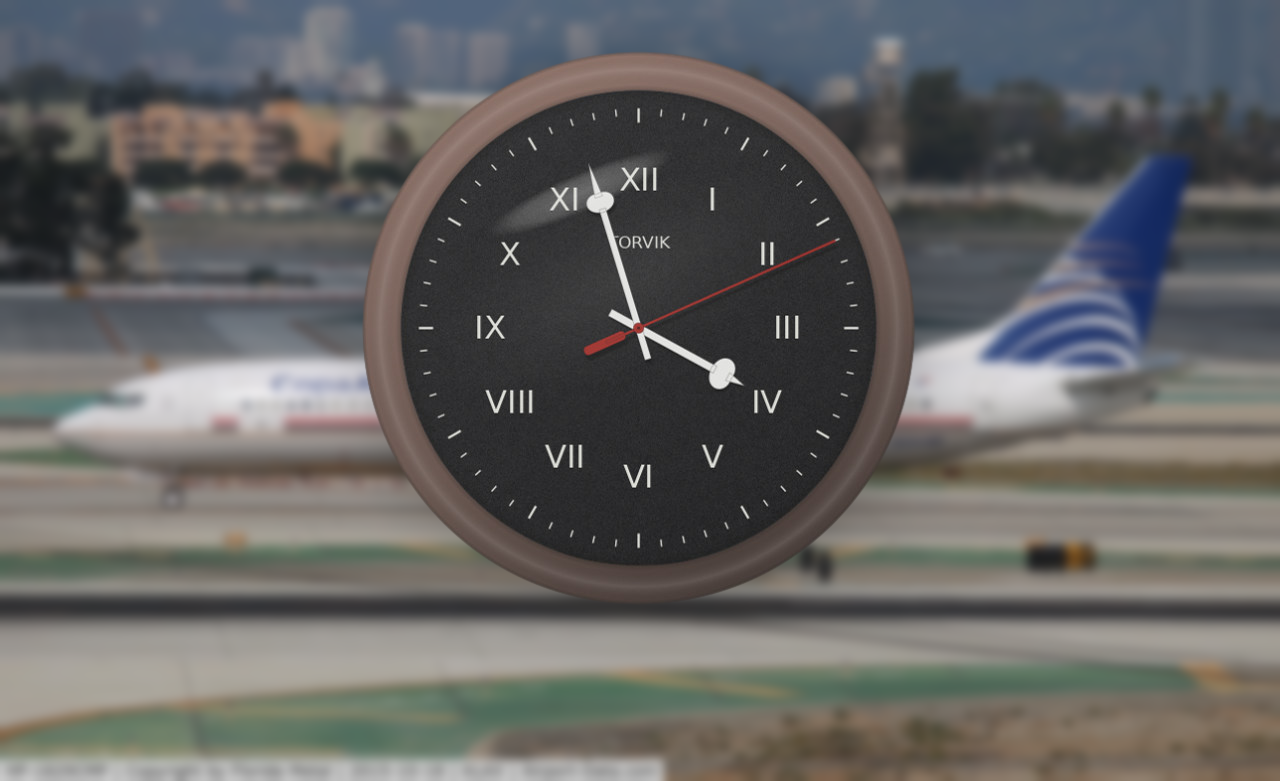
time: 3:57:11
